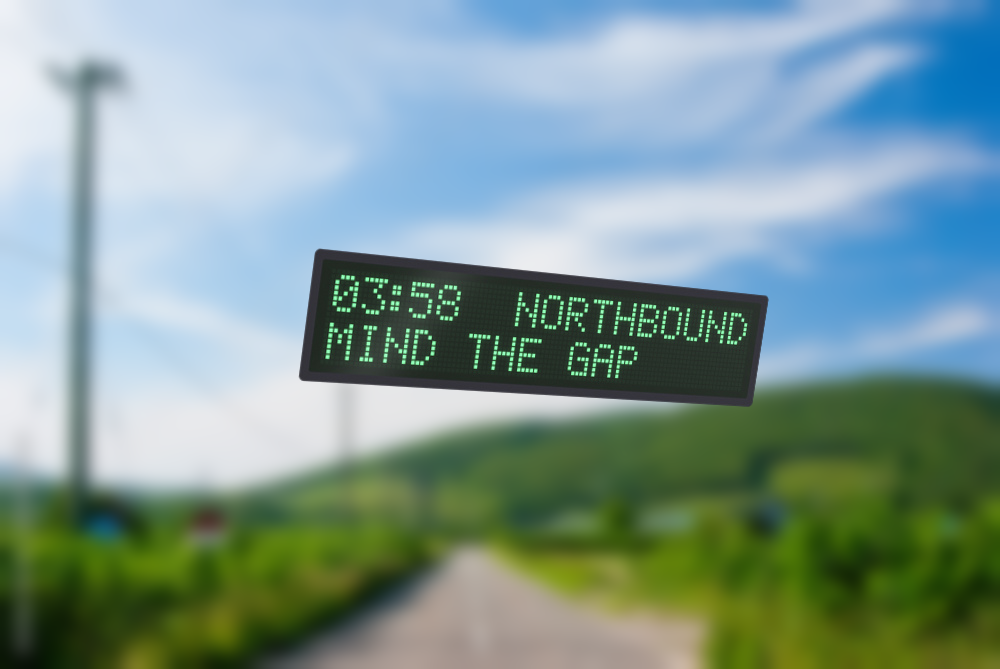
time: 3:58
